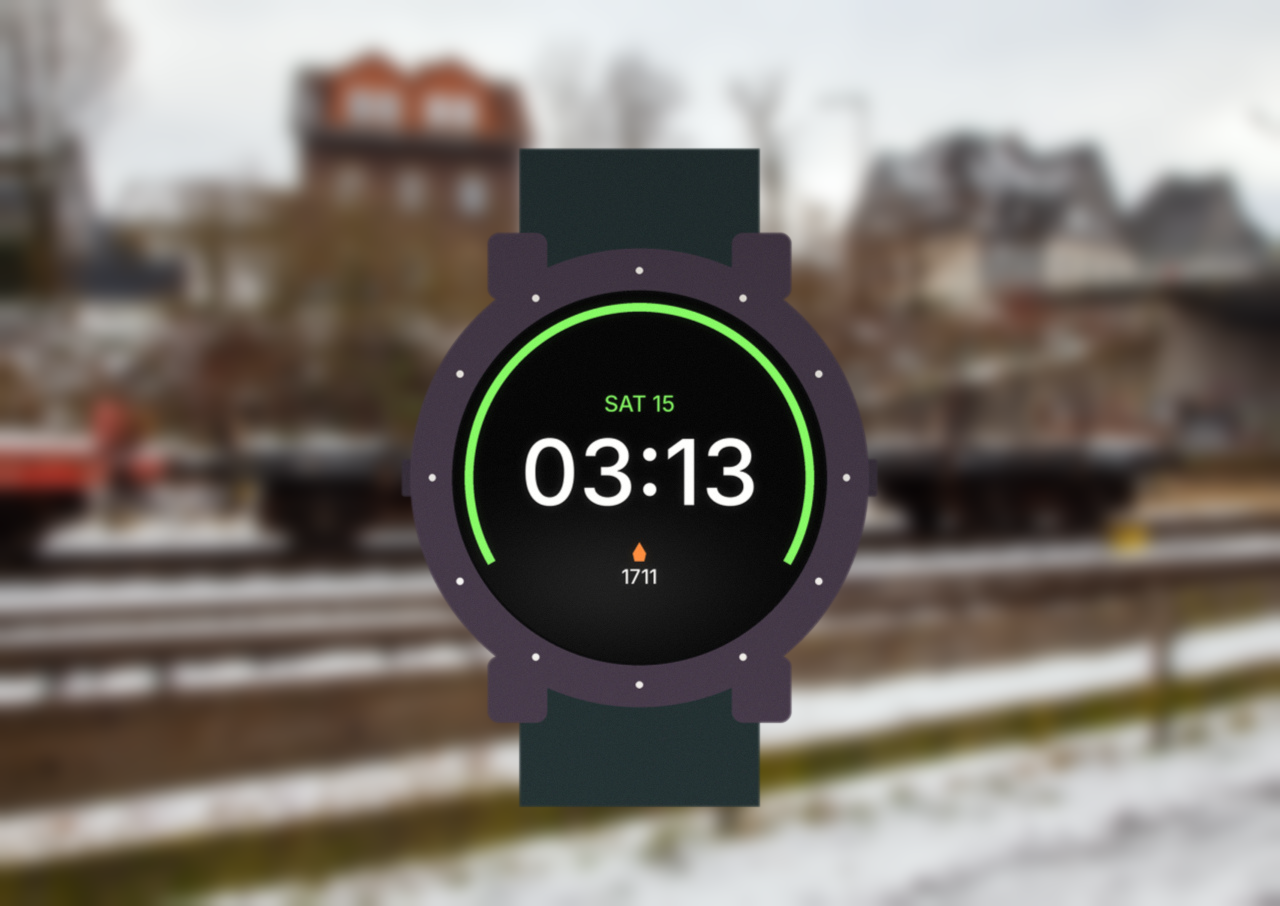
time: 3:13
